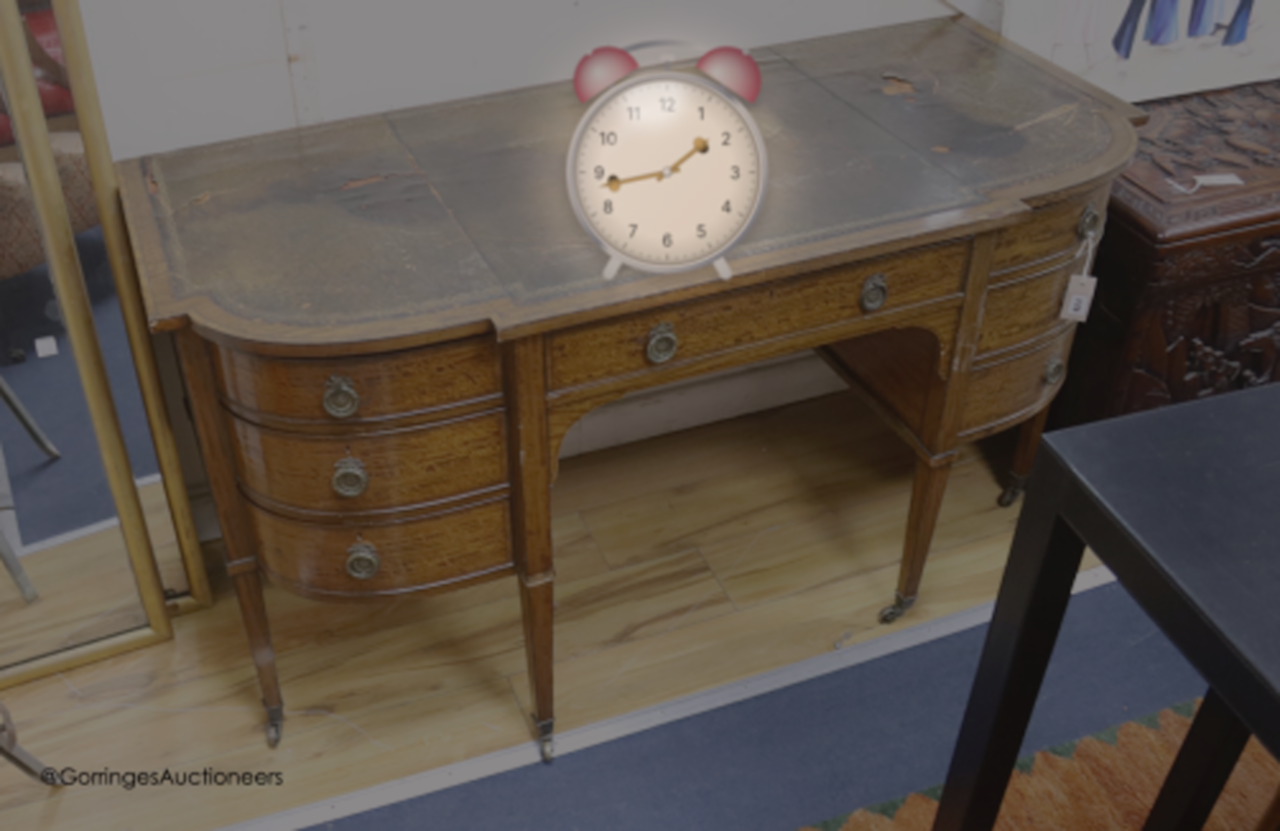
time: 1:43
